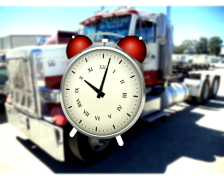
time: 10:02
